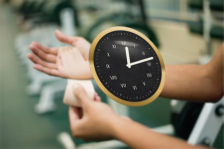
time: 12:13
